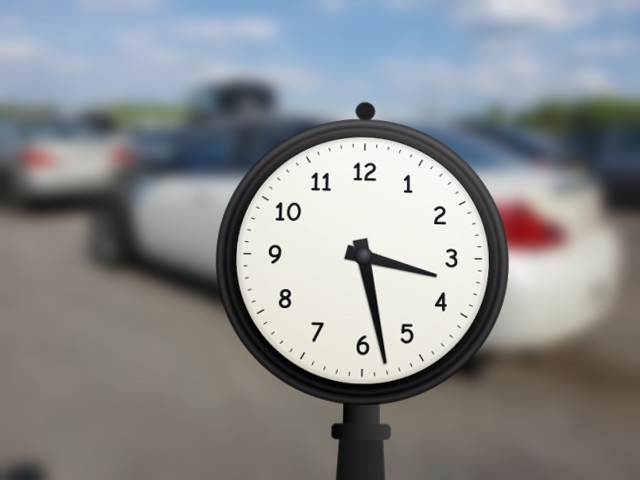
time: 3:28
